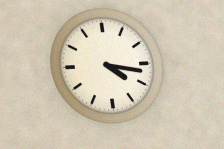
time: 4:17
